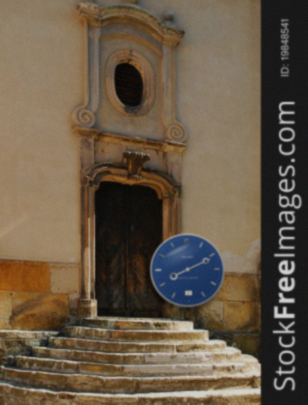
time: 8:11
